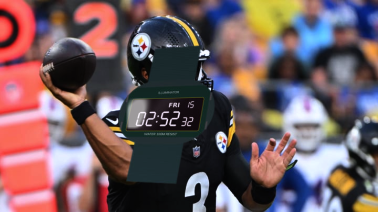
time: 2:52:32
